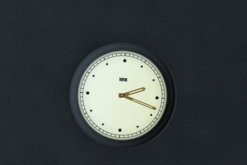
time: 2:18
